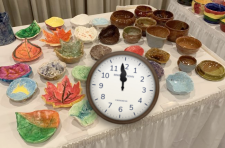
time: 11:59
